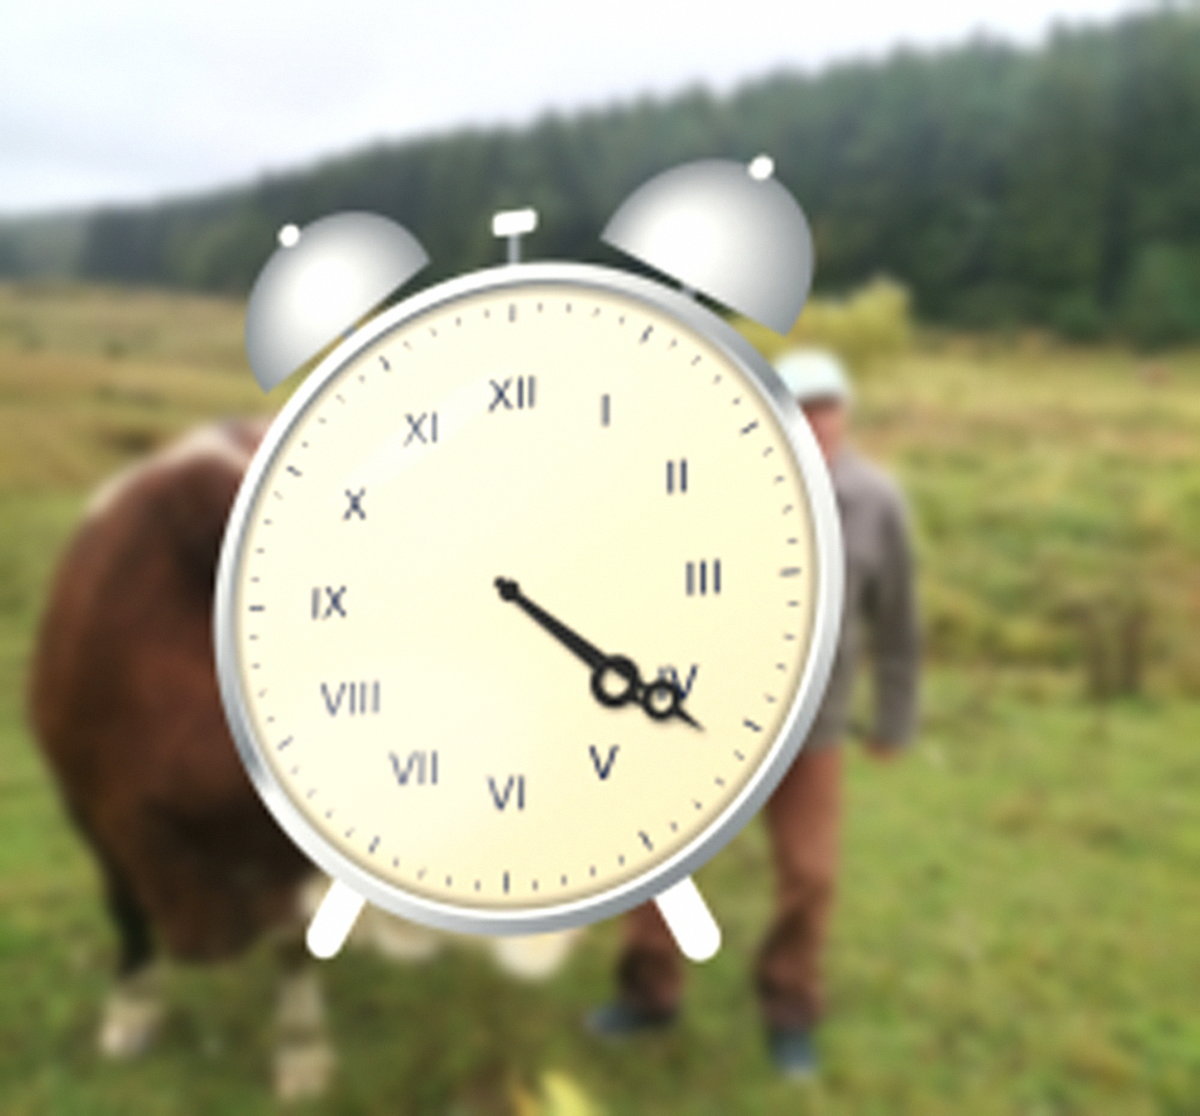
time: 4:21
